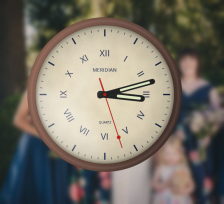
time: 3:12:27
